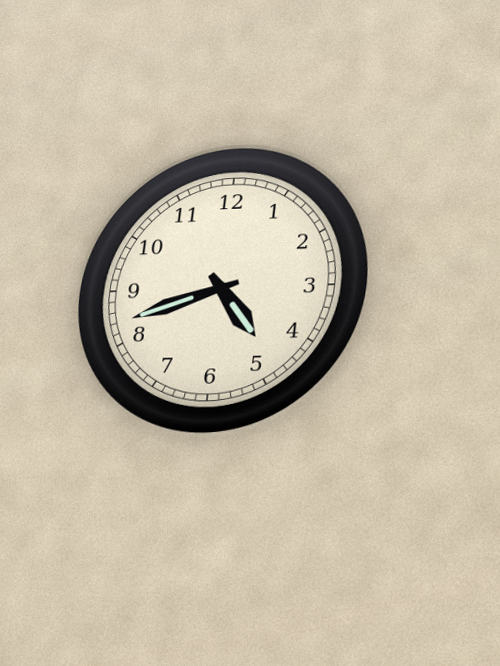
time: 4:42
